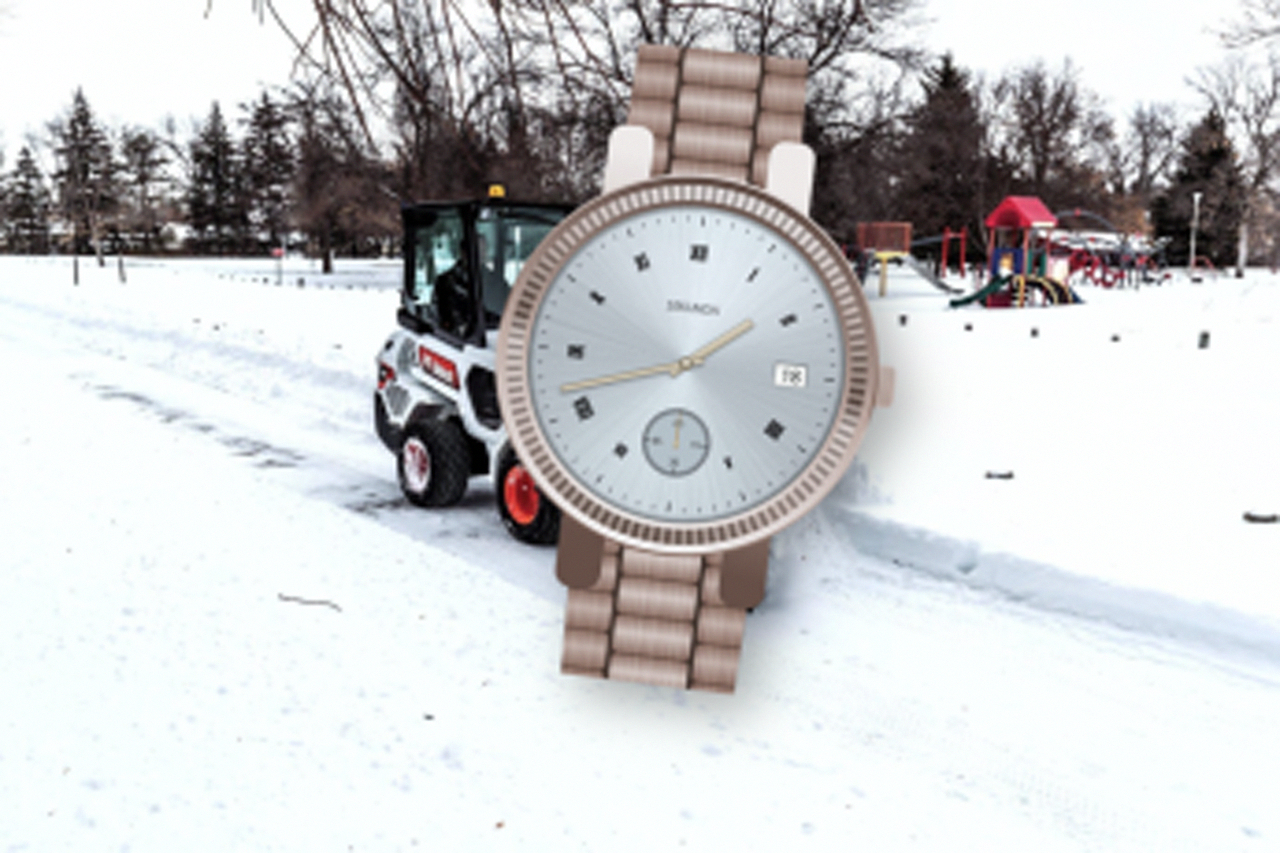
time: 1:42
